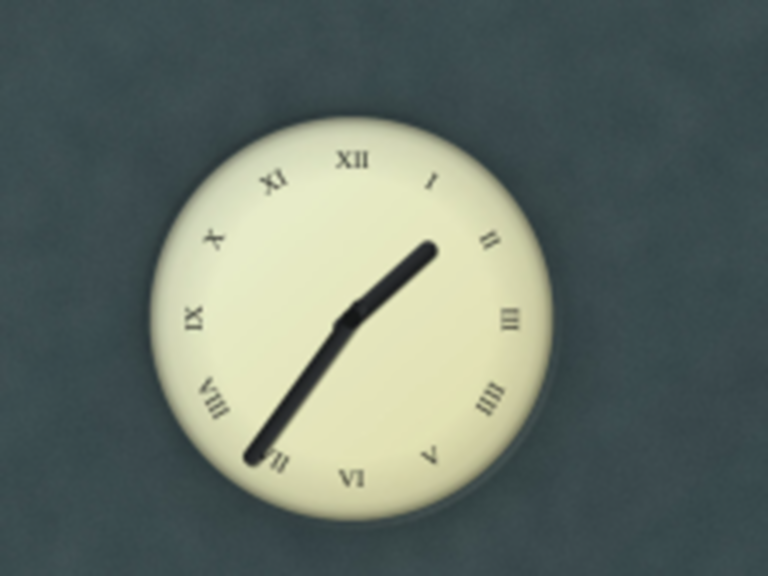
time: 1:36
